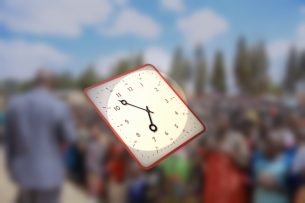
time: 6:53
